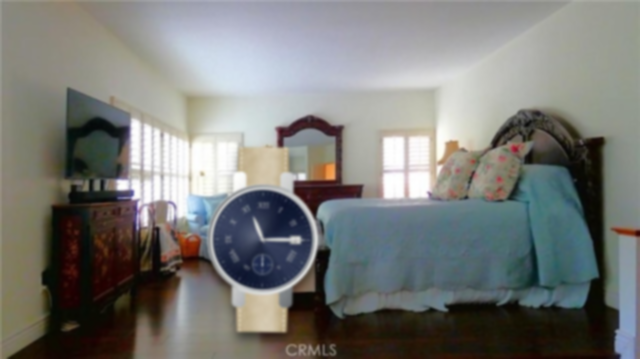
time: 11:15
